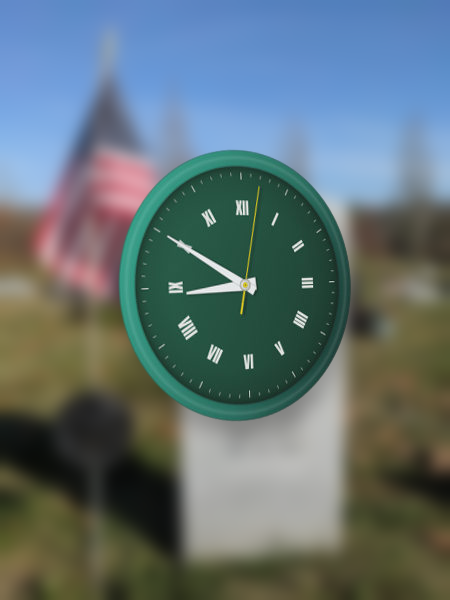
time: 8:50:02
